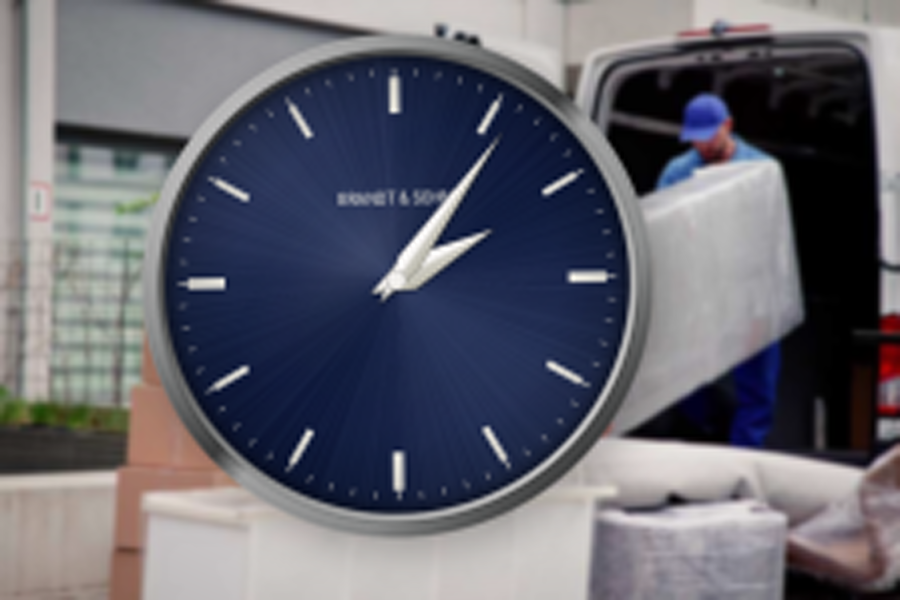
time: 2:06
